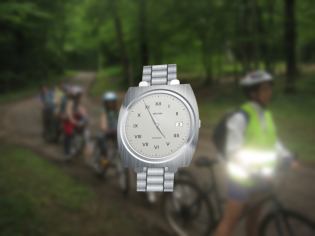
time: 4:55
